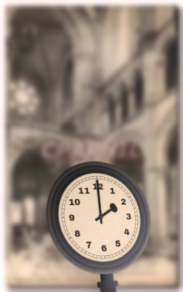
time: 2:00
